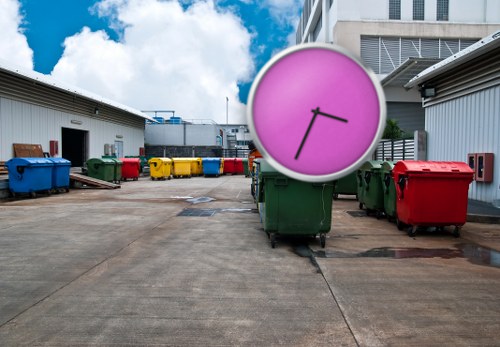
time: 3:34
